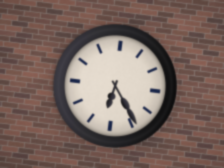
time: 6:24
